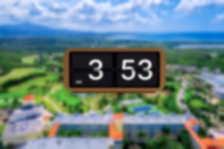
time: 3:53
